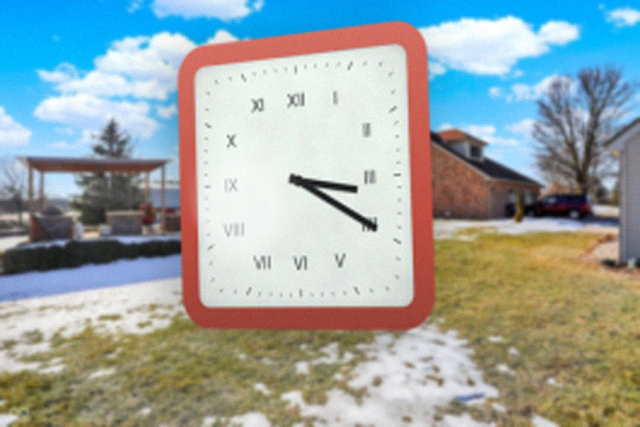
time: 3:20
